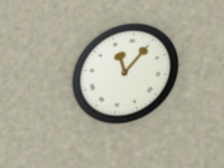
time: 11:05
